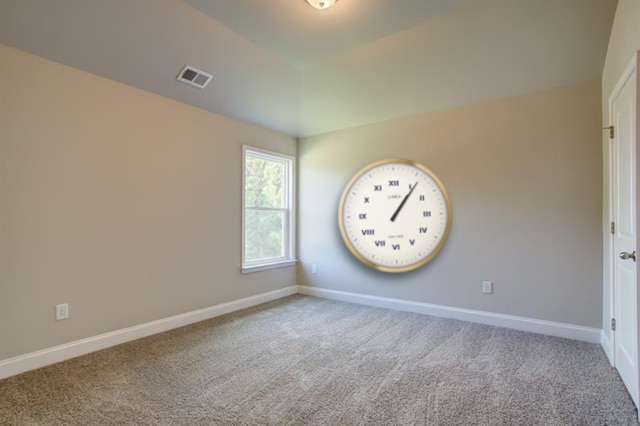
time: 1:06
